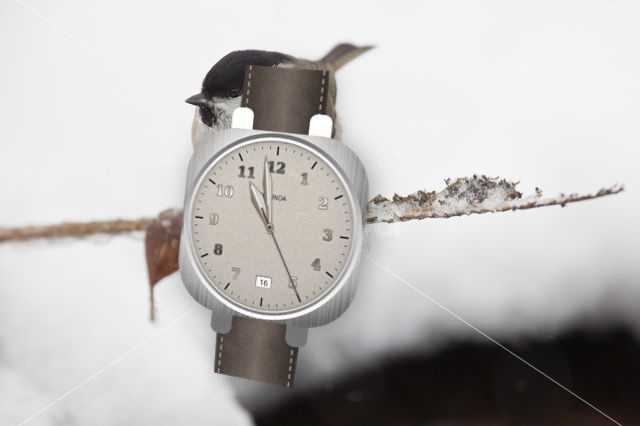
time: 10:58:25
